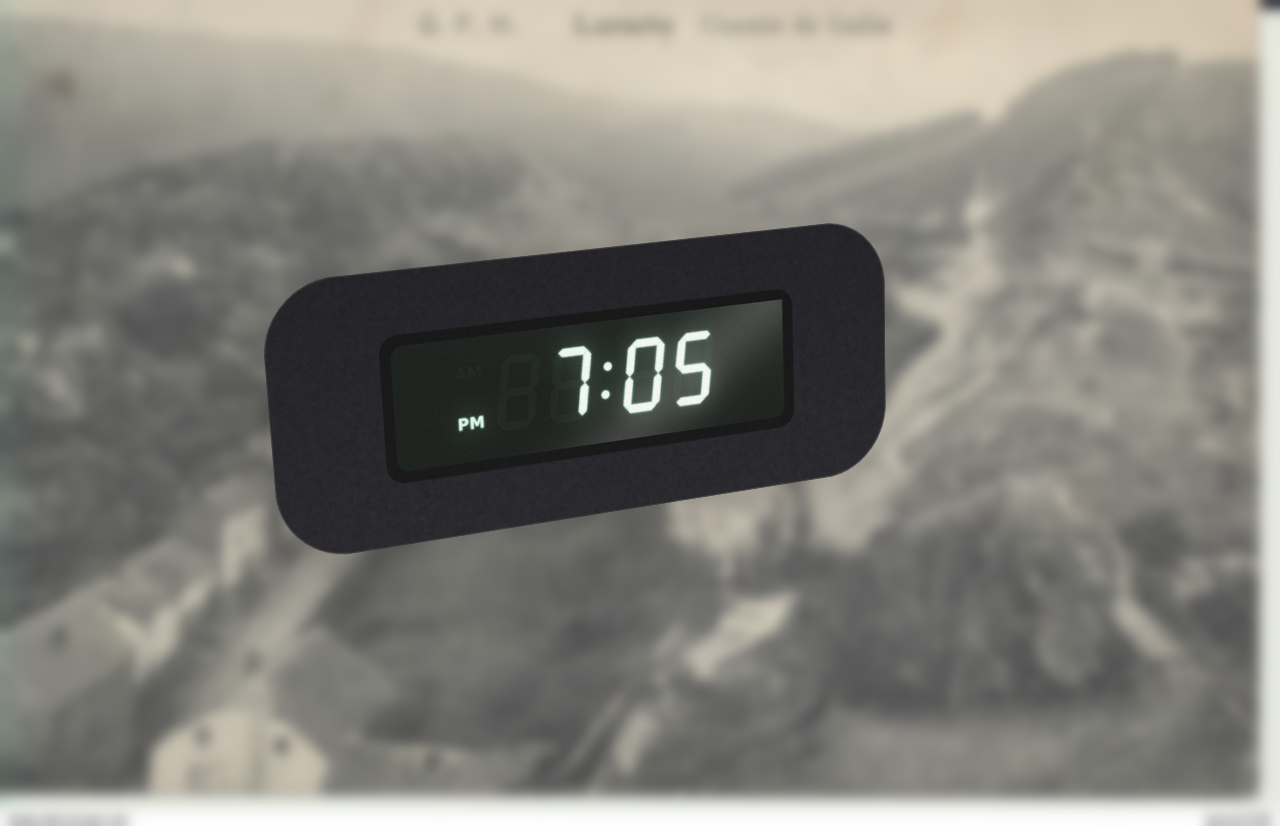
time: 7:05
